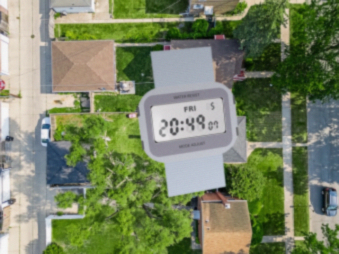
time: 20:49
